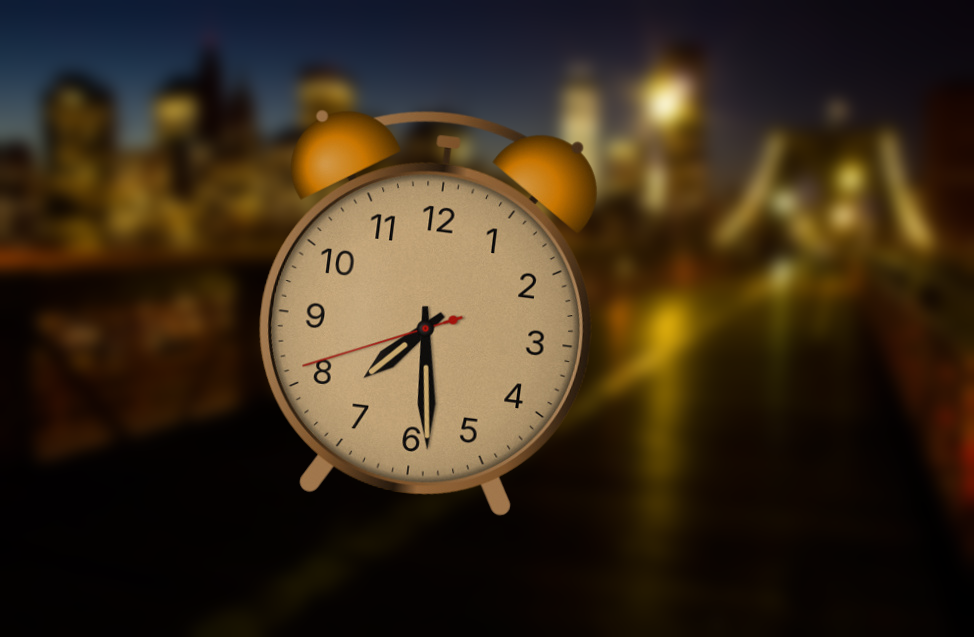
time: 7:28:41
